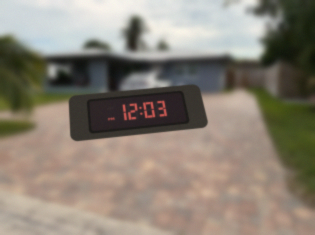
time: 12:03
